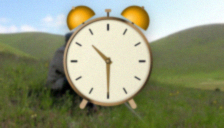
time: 10:30
